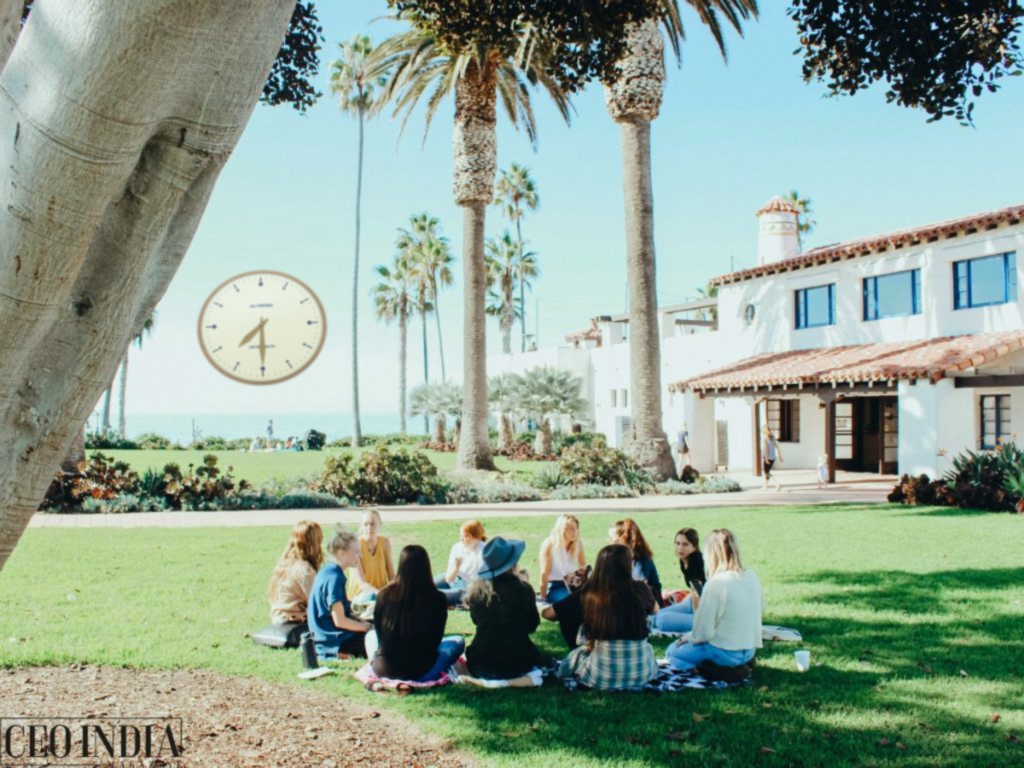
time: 7:30
